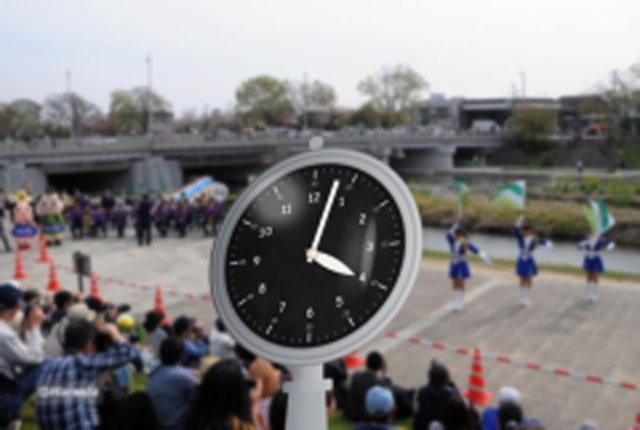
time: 4:03
